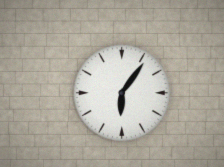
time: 6:06
